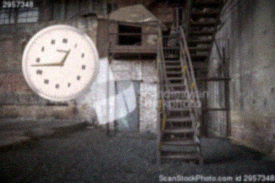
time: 12:43
